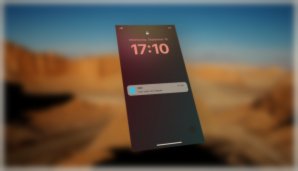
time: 17:10
